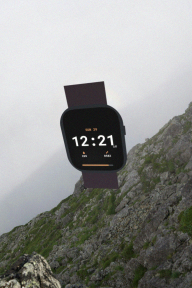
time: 12:21
